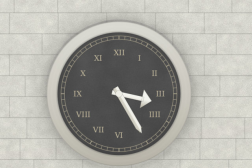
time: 3:25
